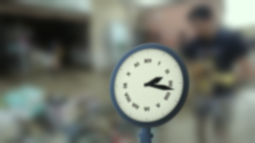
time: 2:17
